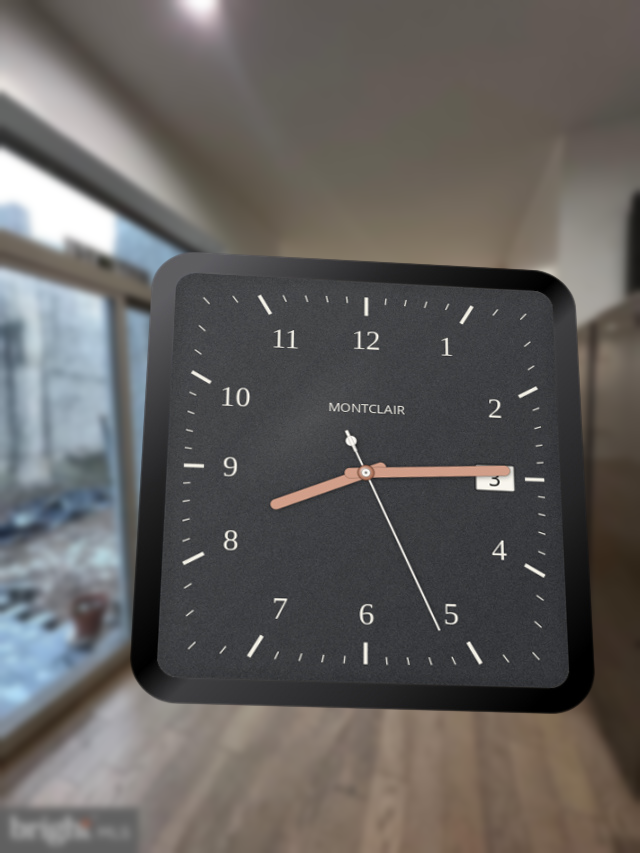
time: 8:14:26
